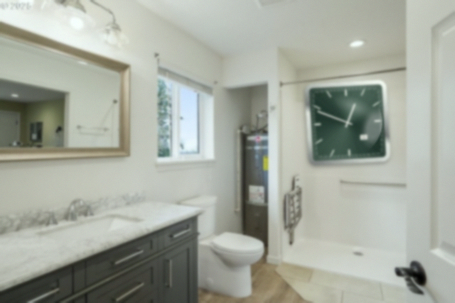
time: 12:49
